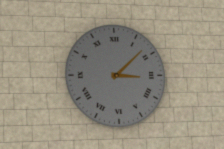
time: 3:08
